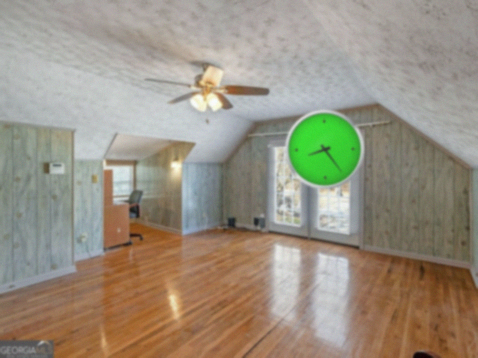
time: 8:24
